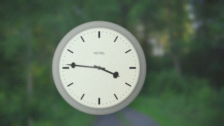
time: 3:46
